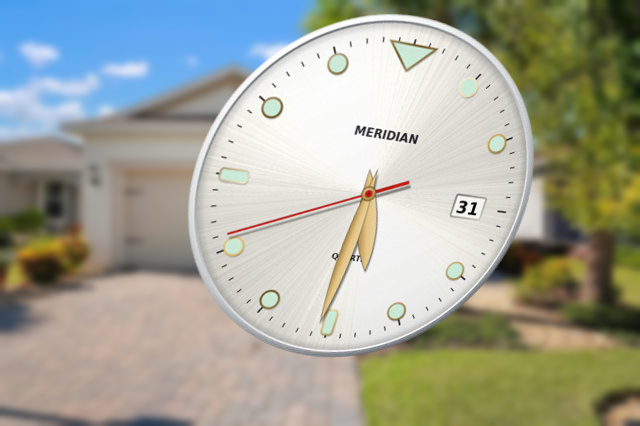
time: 5:30:41
